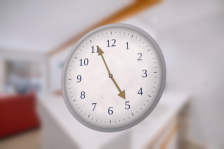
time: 4:56
